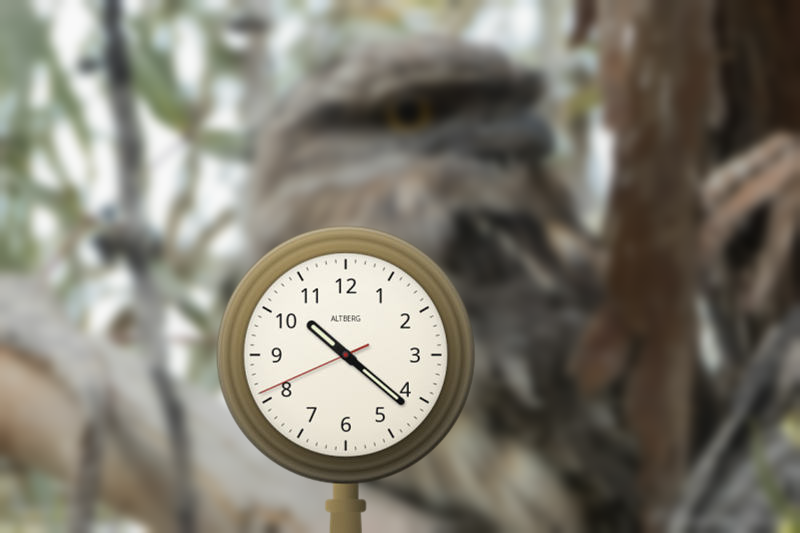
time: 10:21:41
